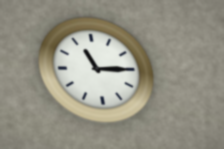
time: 11:15
